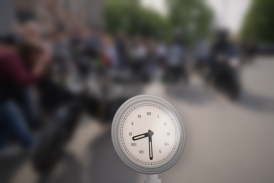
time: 8:30
